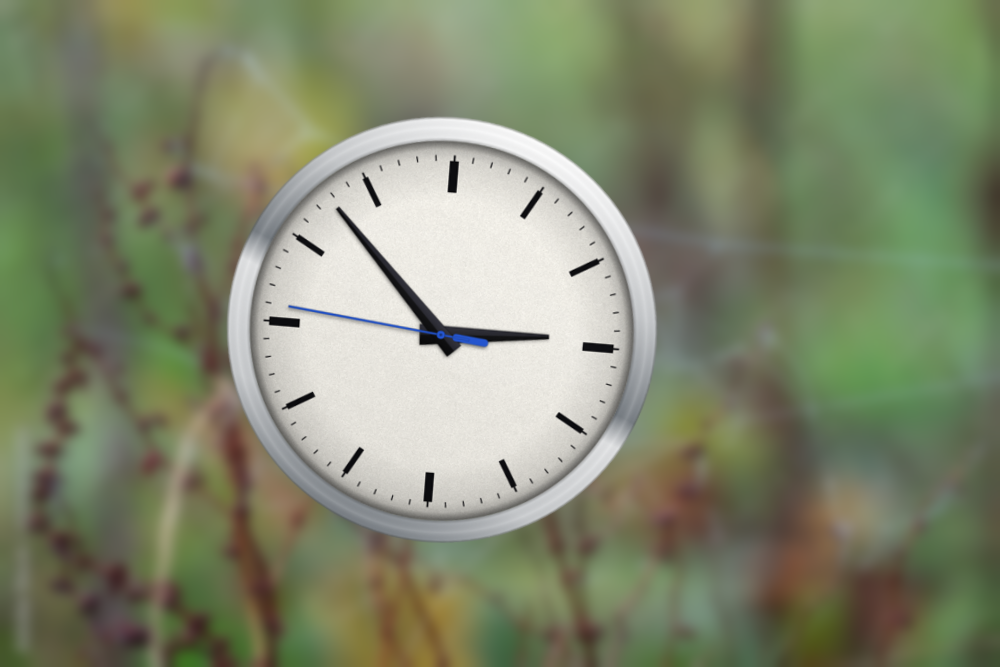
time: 2:52:46
